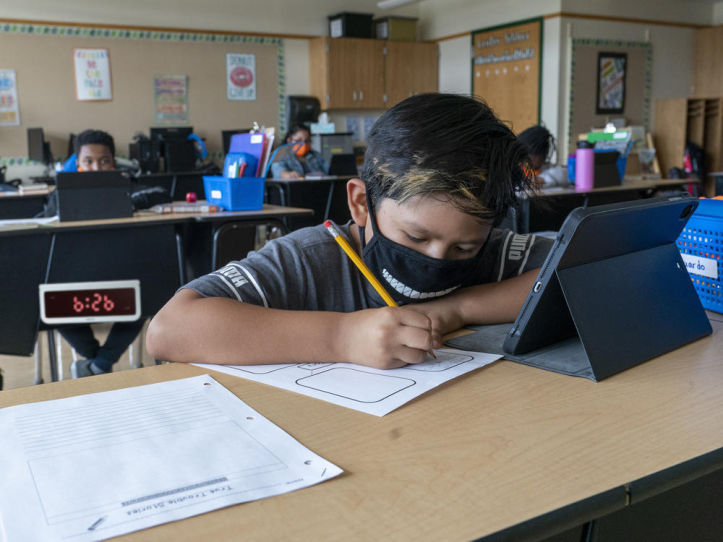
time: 6:26
